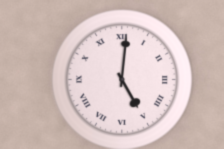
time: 5:01
